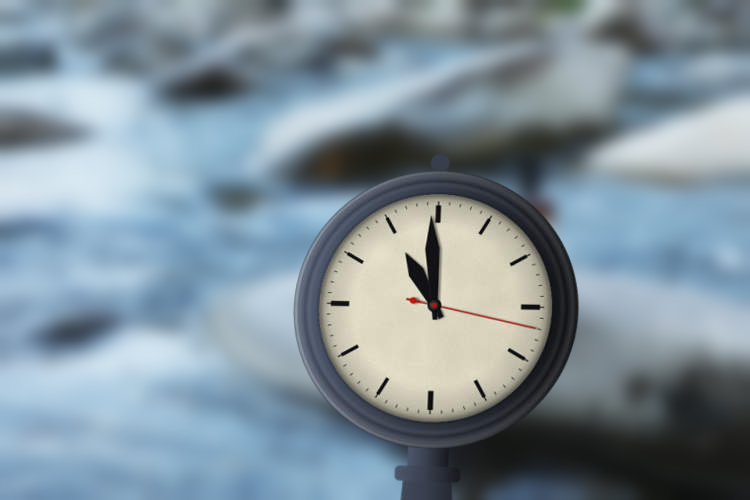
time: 10:59:17
